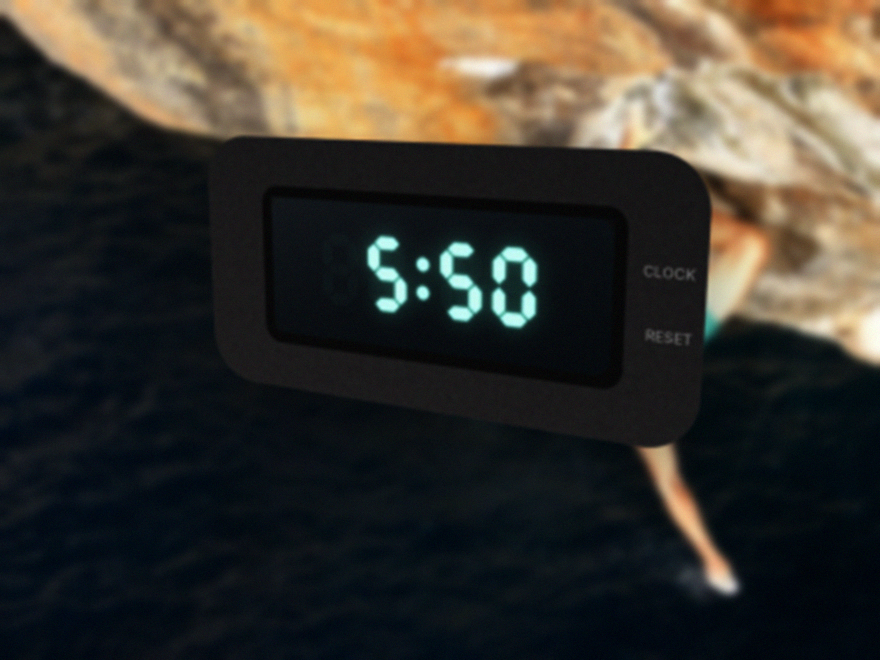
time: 5:50
